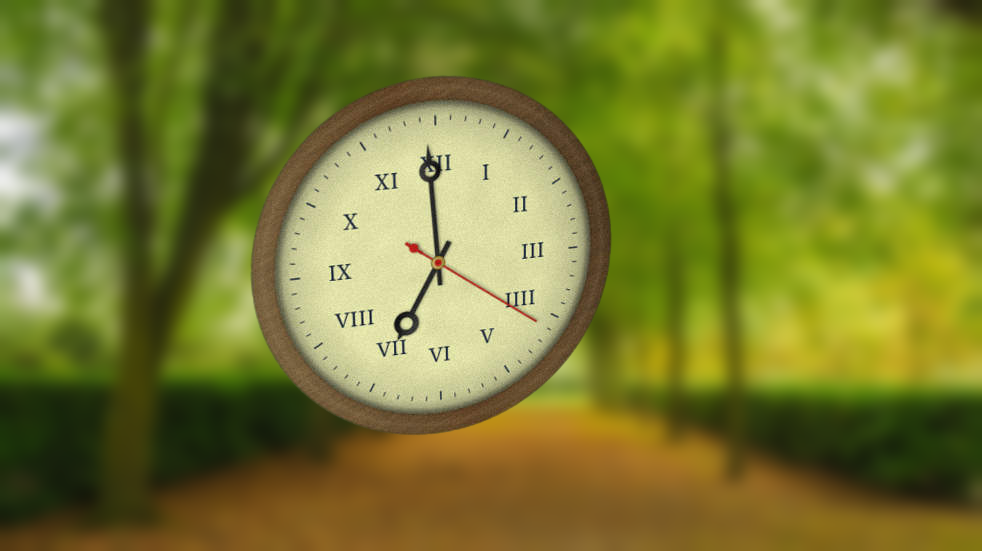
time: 6:59:21
